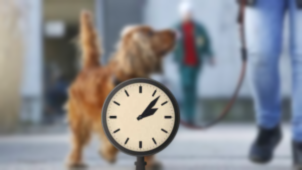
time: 2:07
